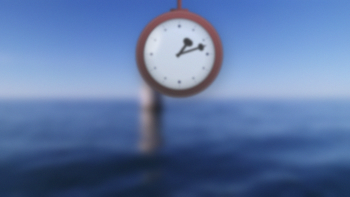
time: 1:12
